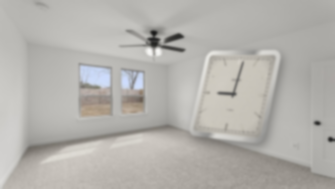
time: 9:01
